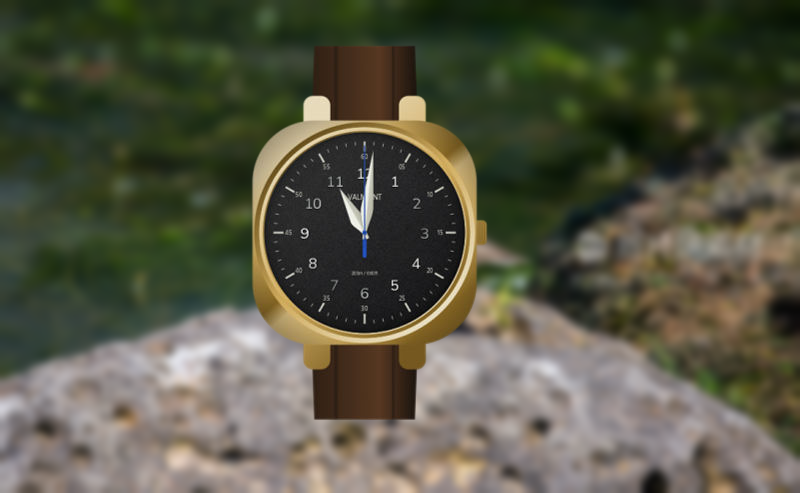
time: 11:01:00
